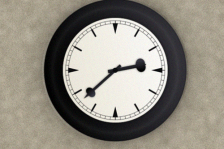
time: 2:38
